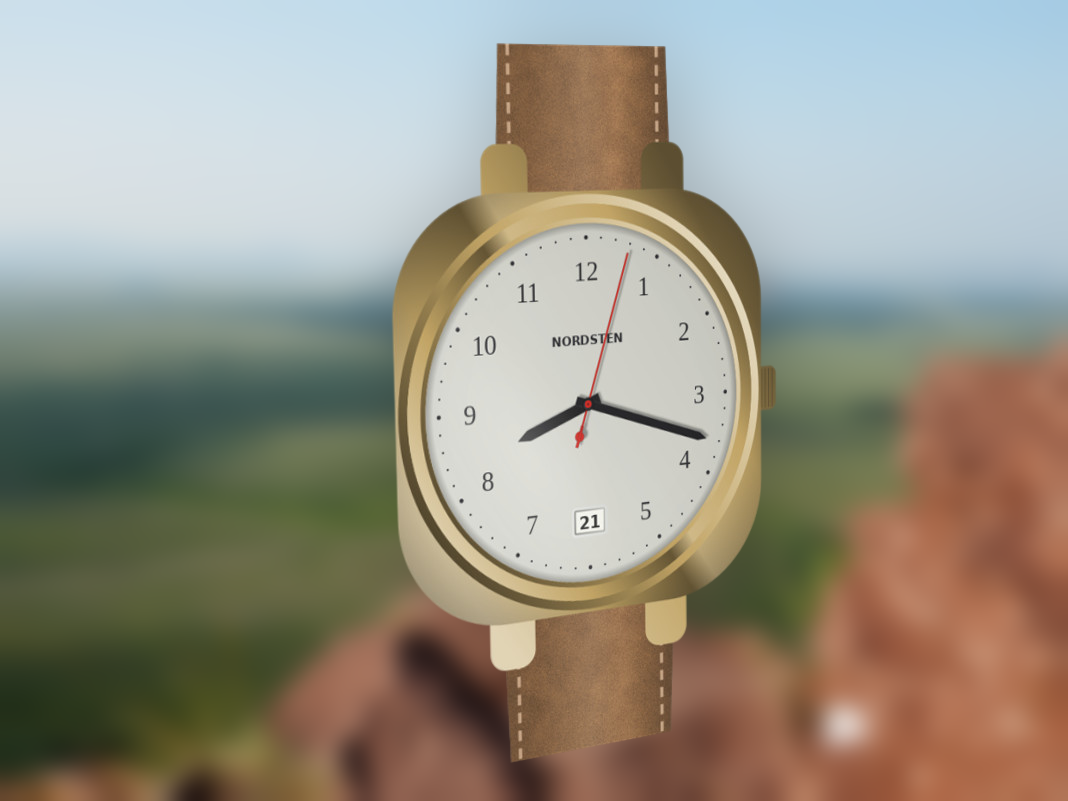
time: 8:18:03
